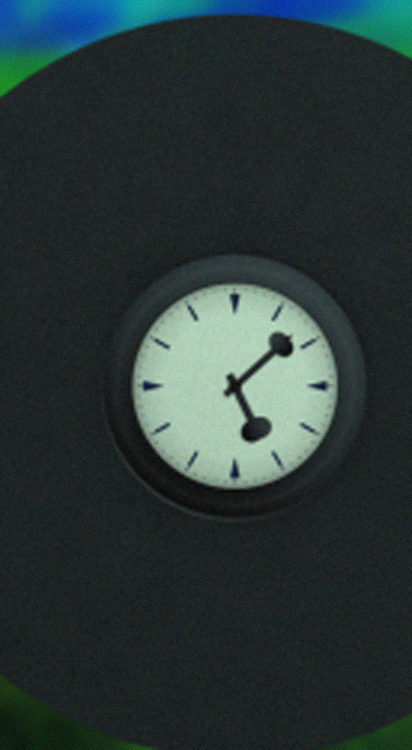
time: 5:08
